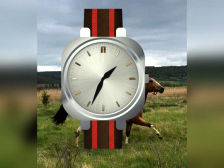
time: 1:34
